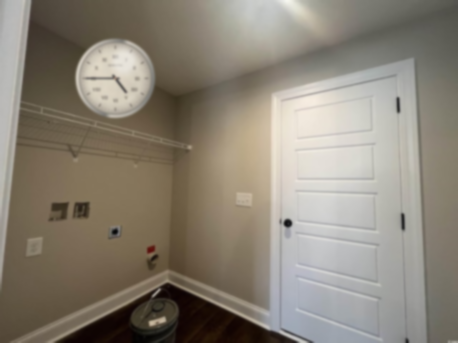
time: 4:45
